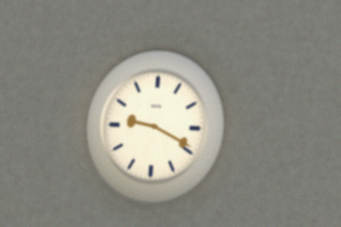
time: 9:19
